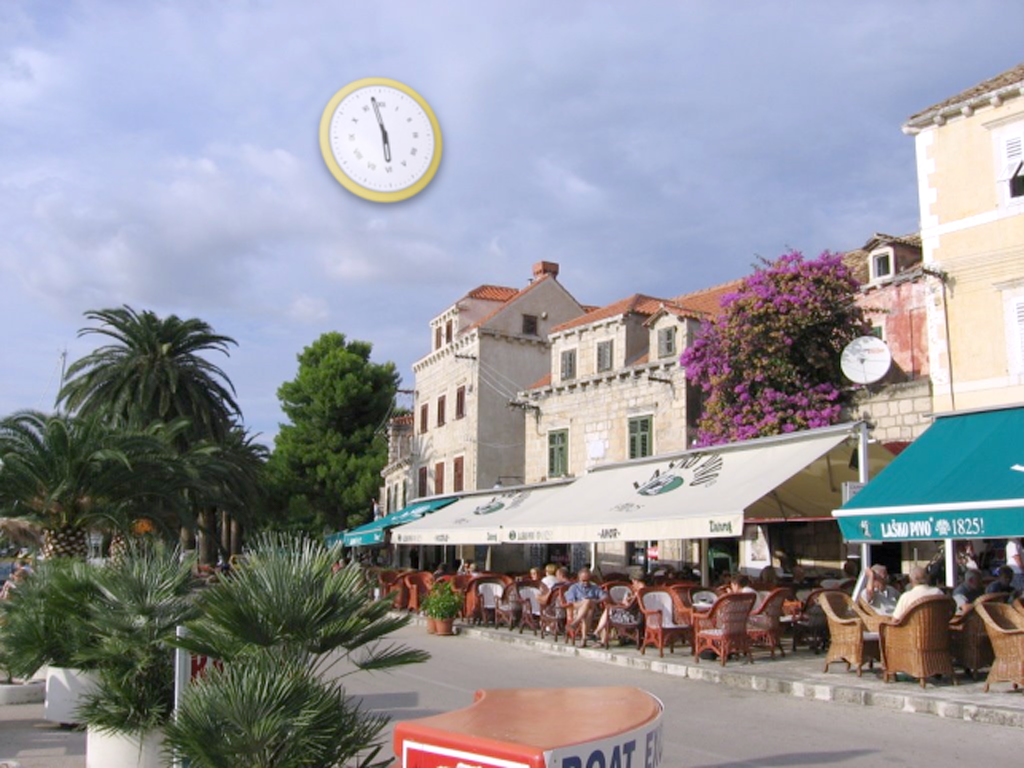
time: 5:58
